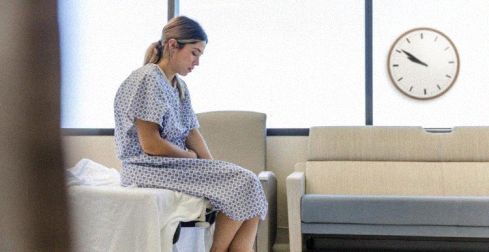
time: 9:51
